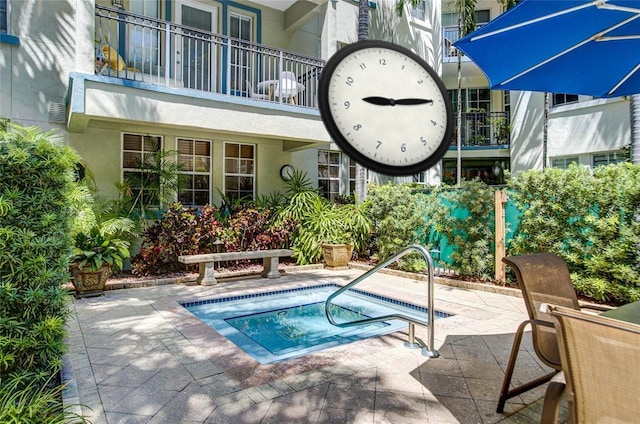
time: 9:15
